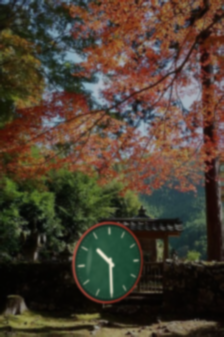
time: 10:30
